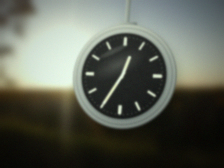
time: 12:35
